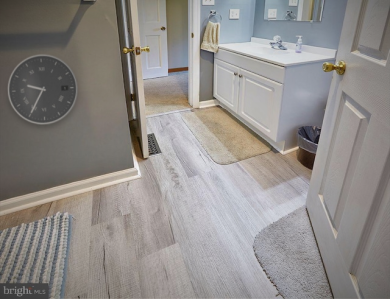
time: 9:35
